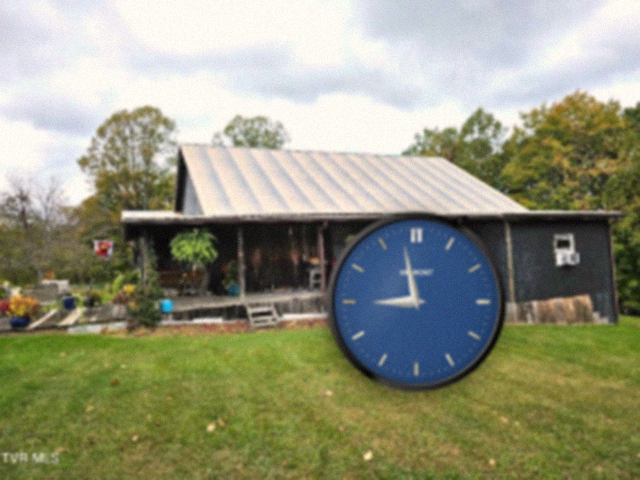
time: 8:58
